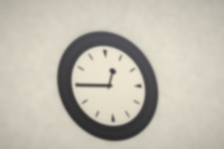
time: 12:45
